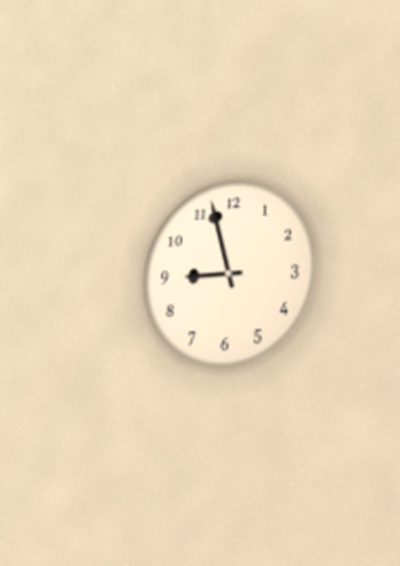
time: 8:57
